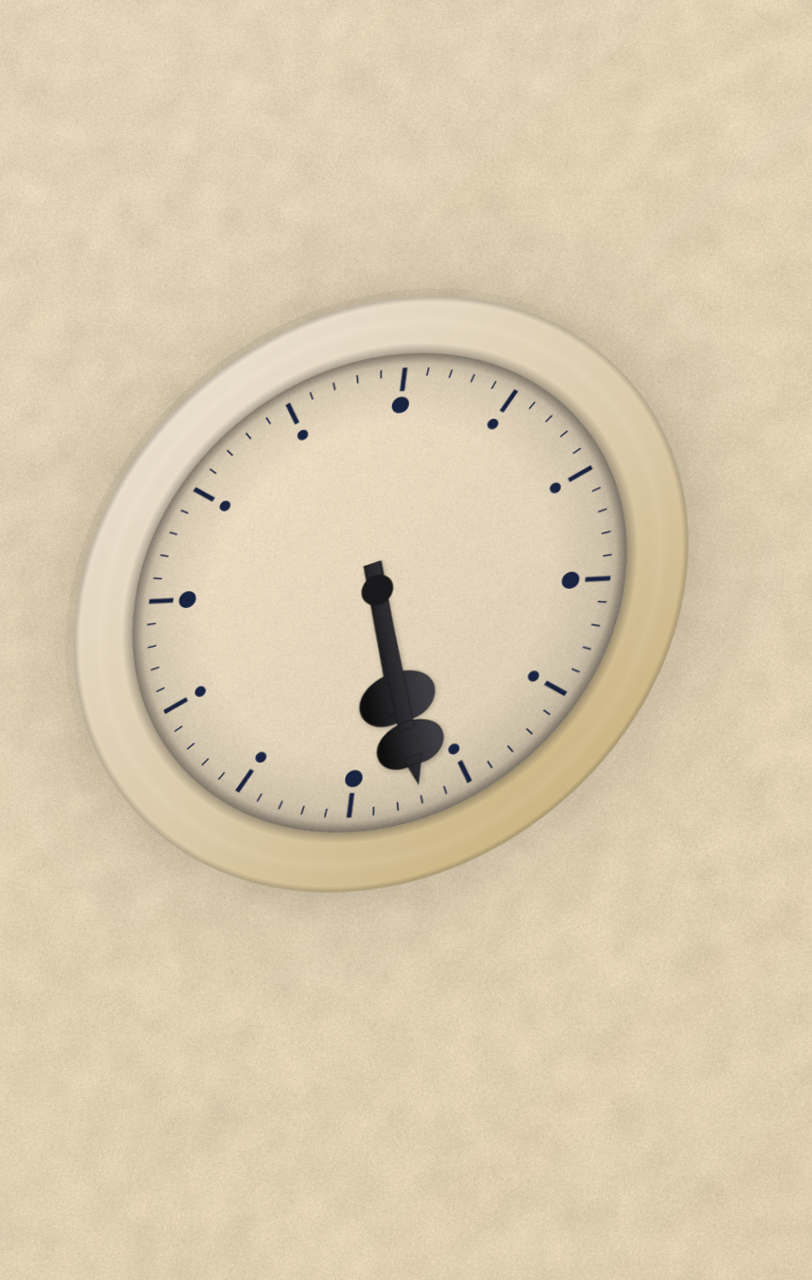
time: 5:27
